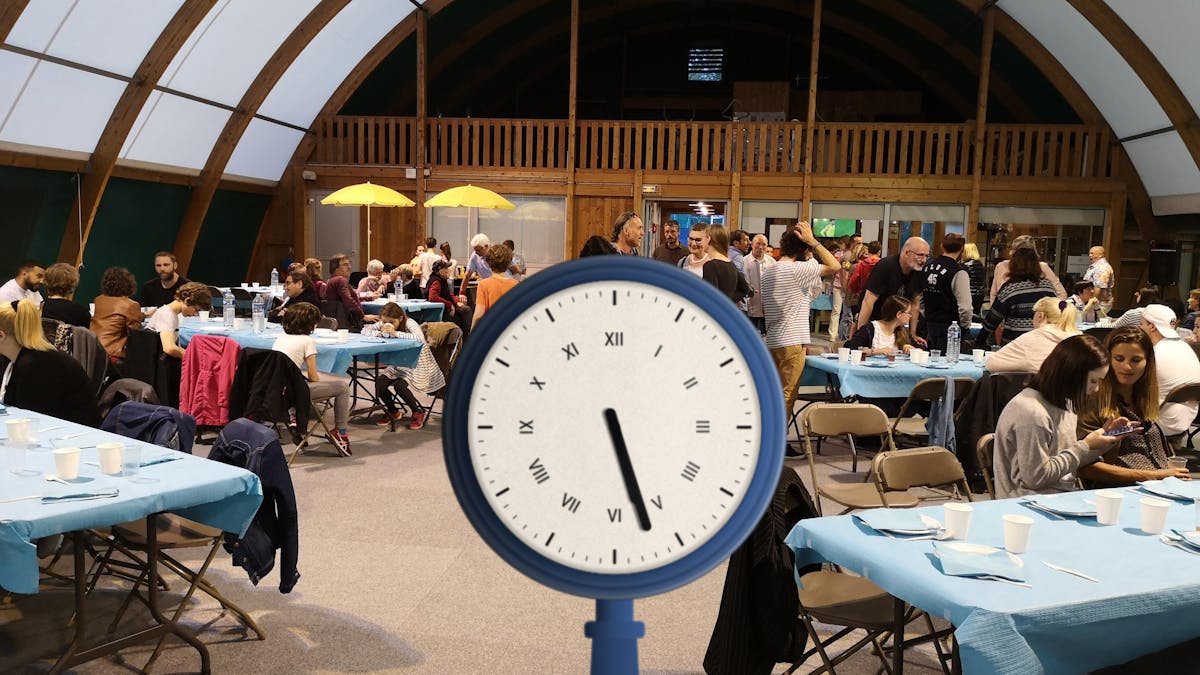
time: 5:27
